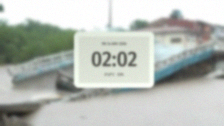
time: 2:02
